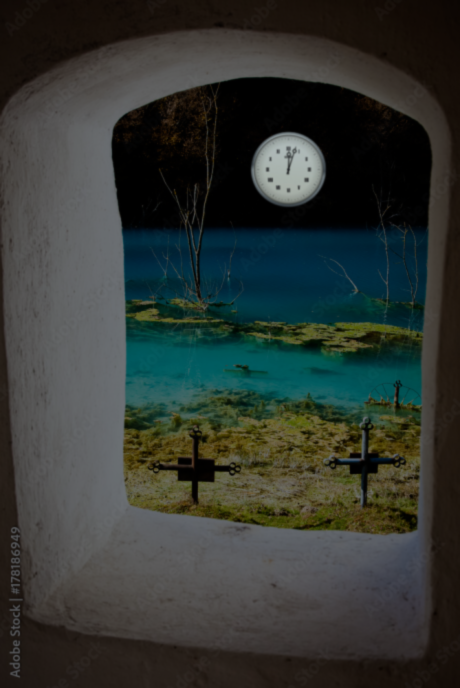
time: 12:03
